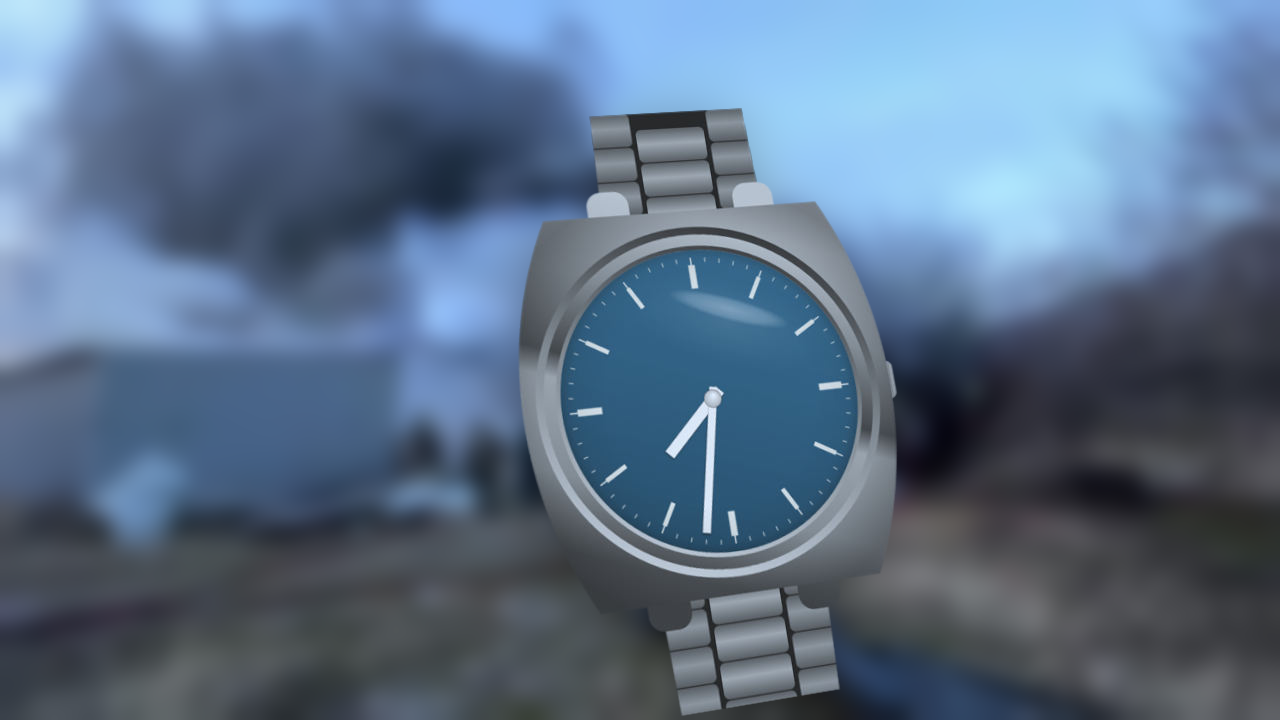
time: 7:32
